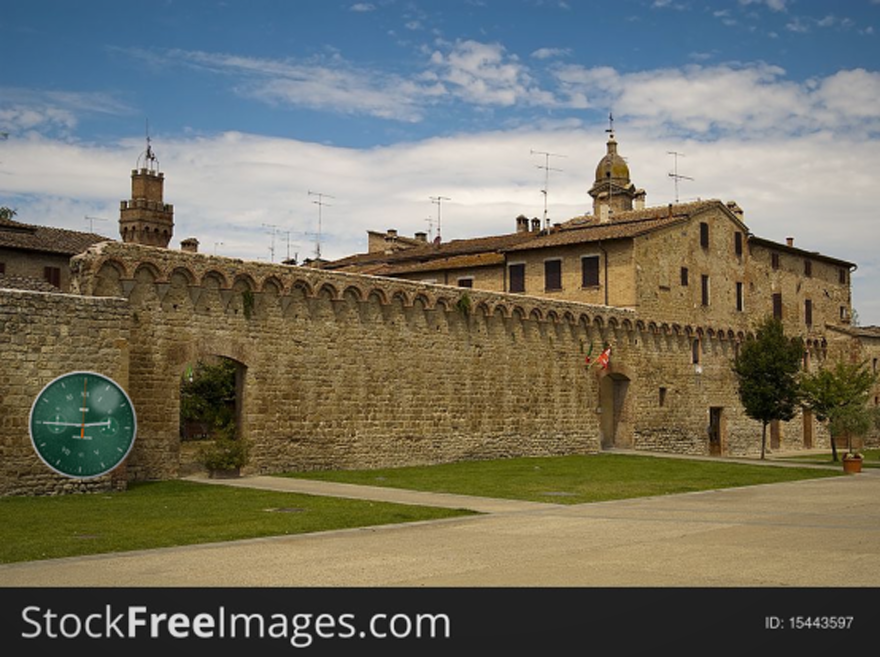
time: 2:45
